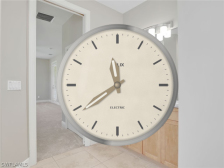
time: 11:39
